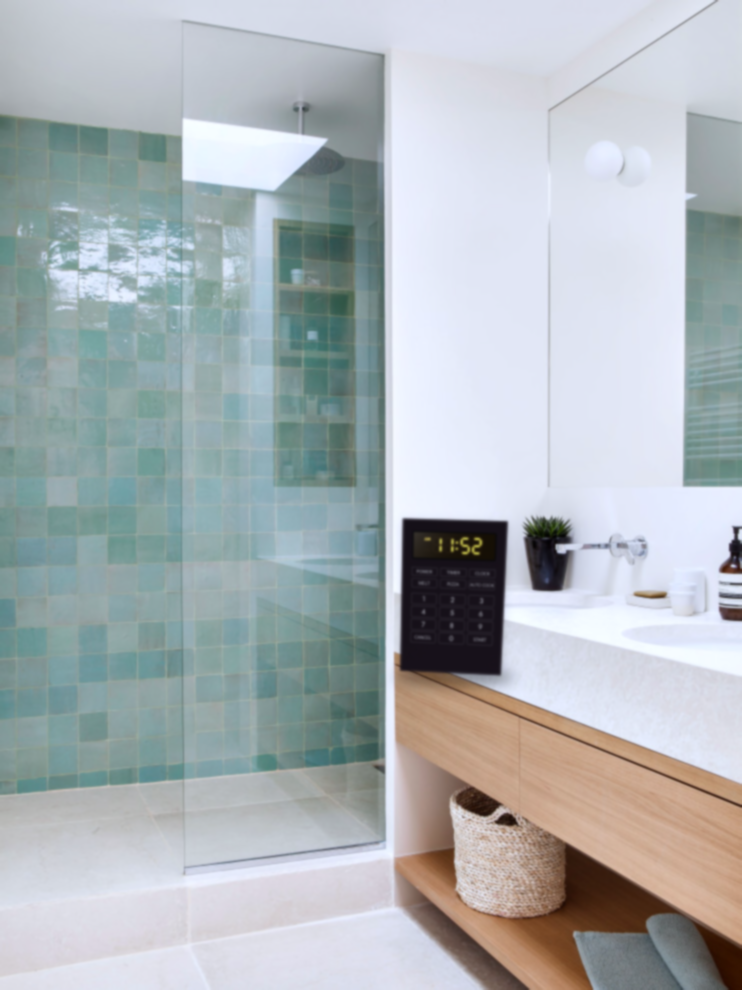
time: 11:52
